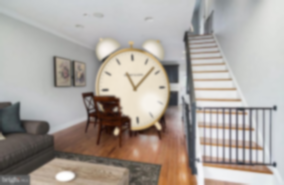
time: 11:08
